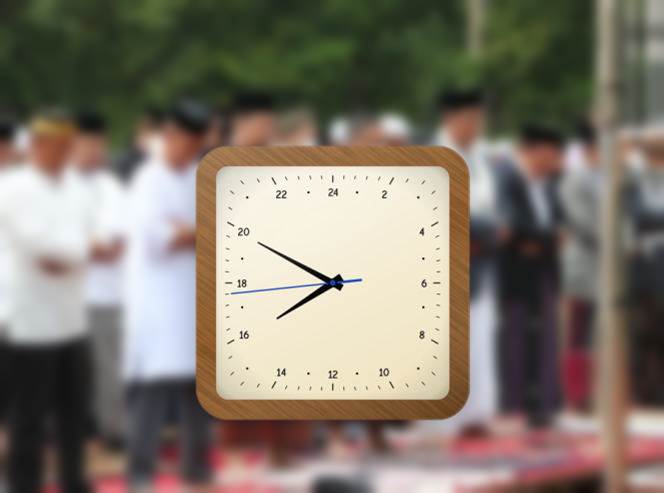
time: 15:49:44
